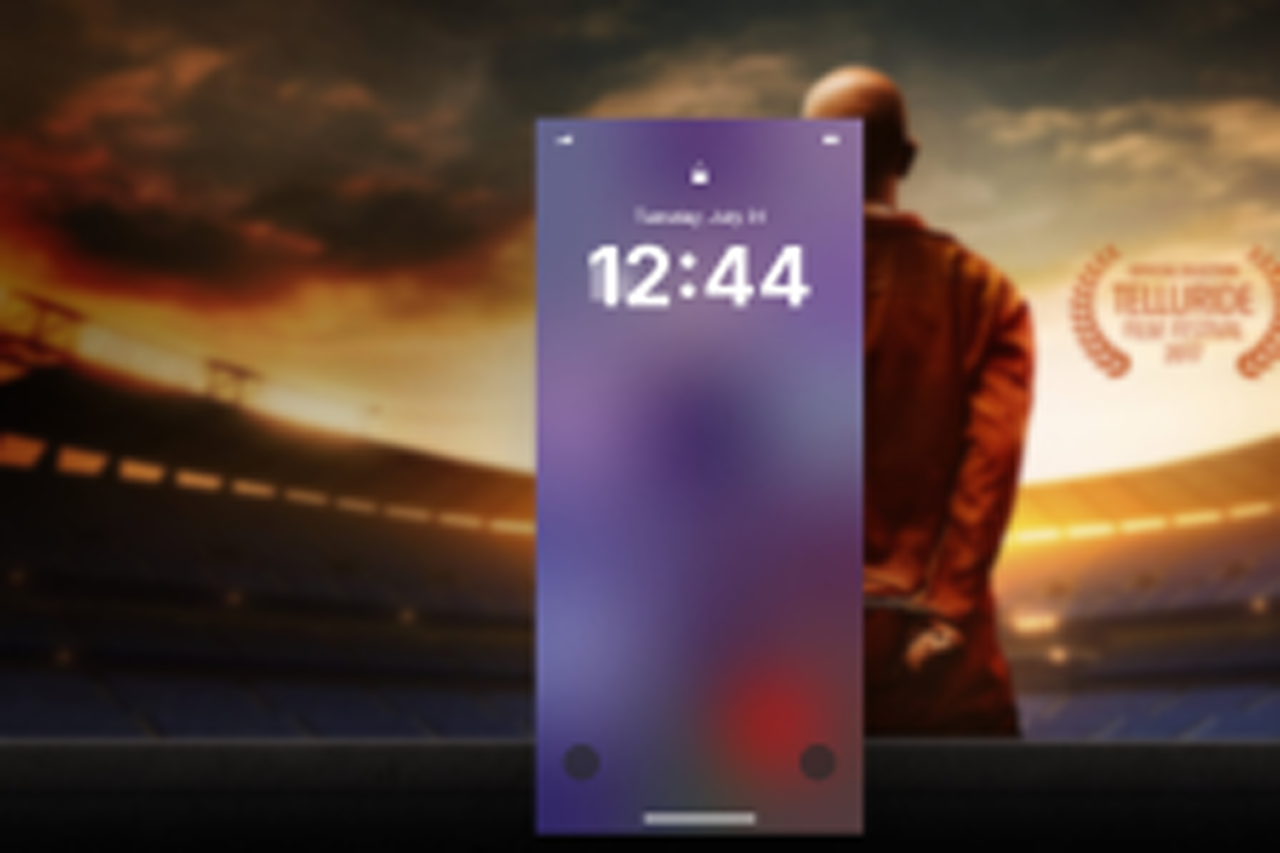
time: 12:44
